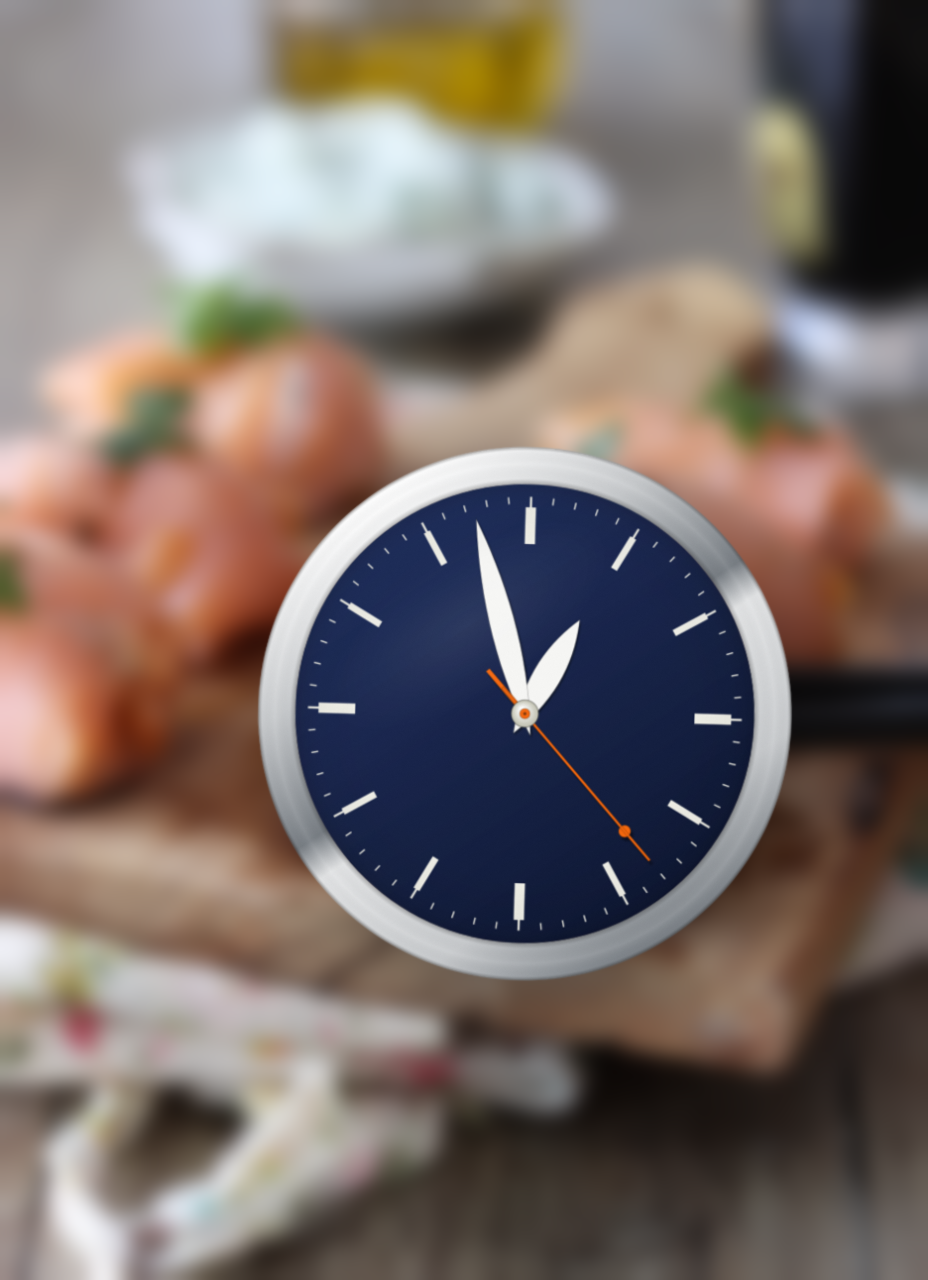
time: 12:57:23
